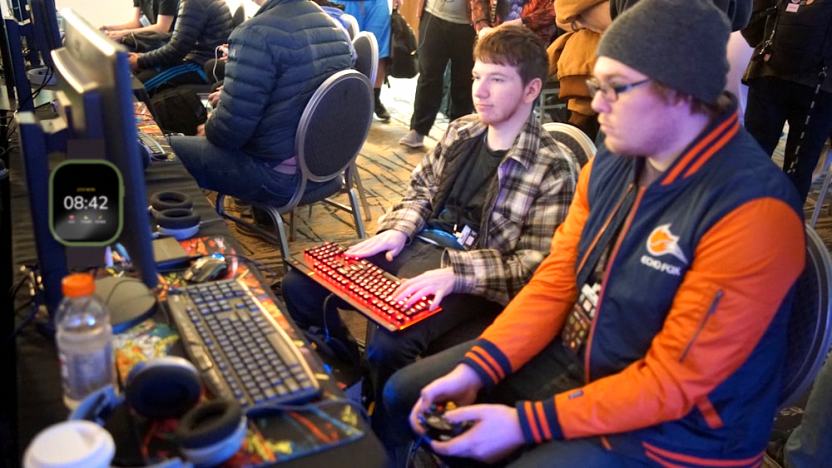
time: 8:42
